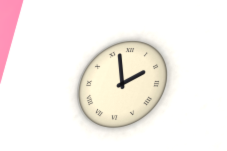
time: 1:57
